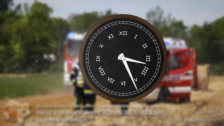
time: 3:26
